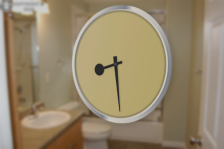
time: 8:29
